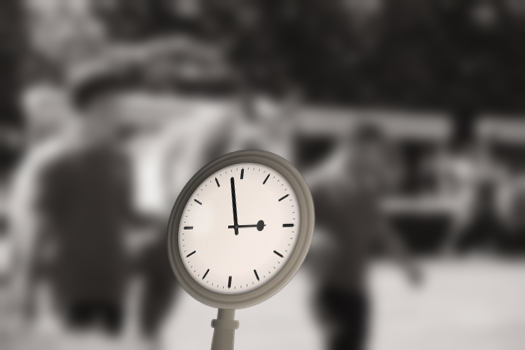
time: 2:58
